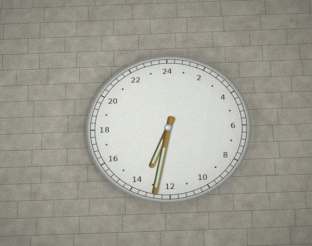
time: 13:32
